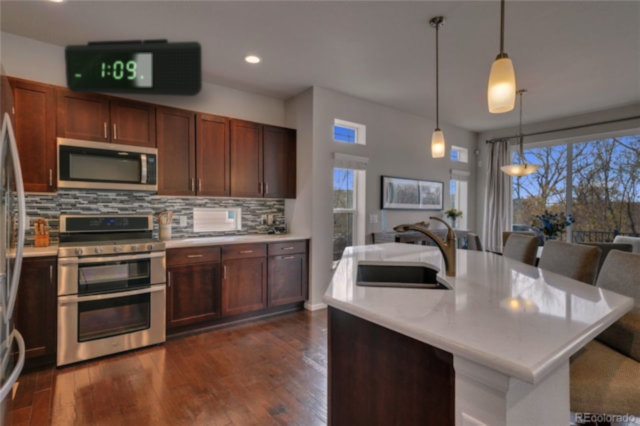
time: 1:09
